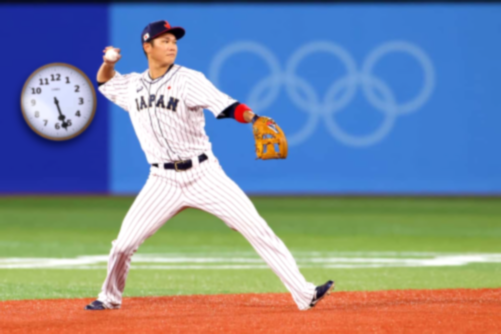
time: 5:27
